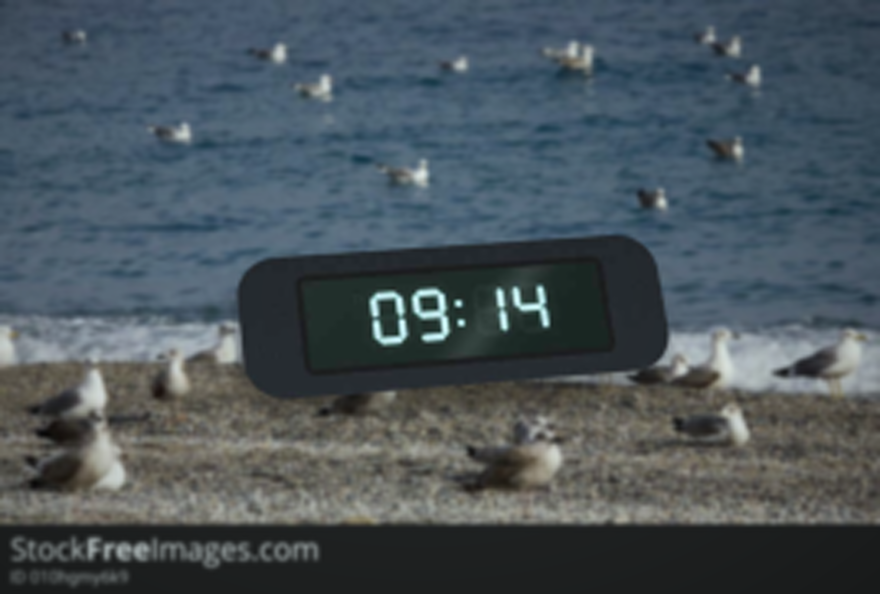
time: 9:14
